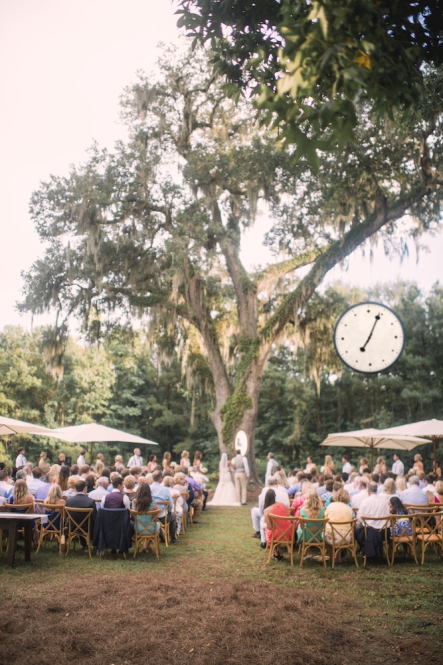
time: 7:04
